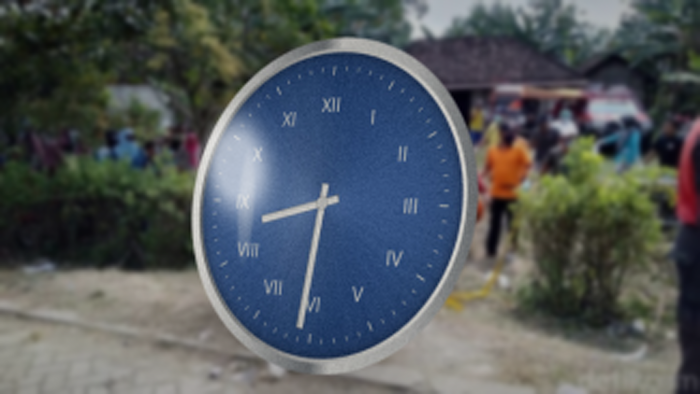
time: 8:31
